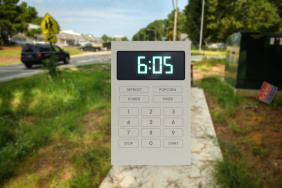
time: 6:05
